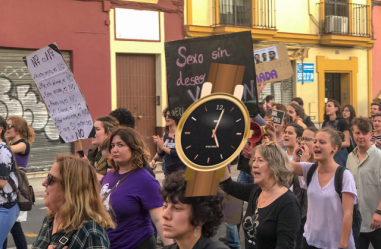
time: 5:02
